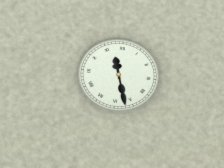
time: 11:27
